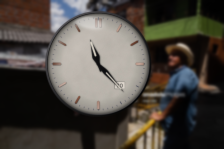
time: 11:23
